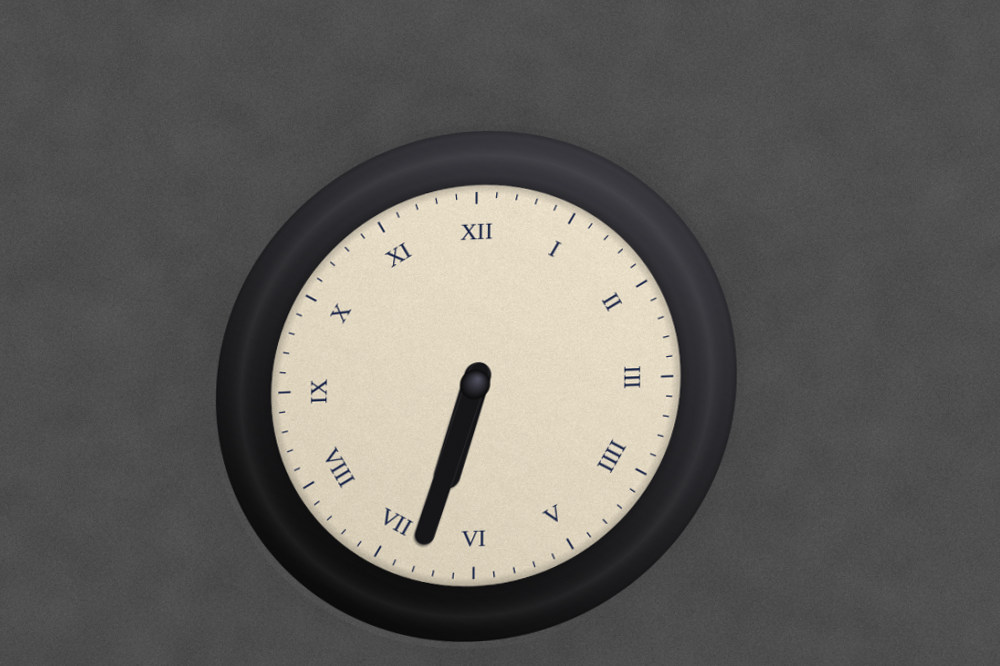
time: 6:33
